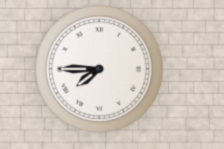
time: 7:45
